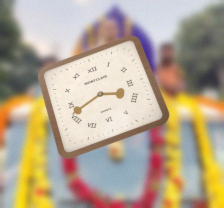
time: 3:42
